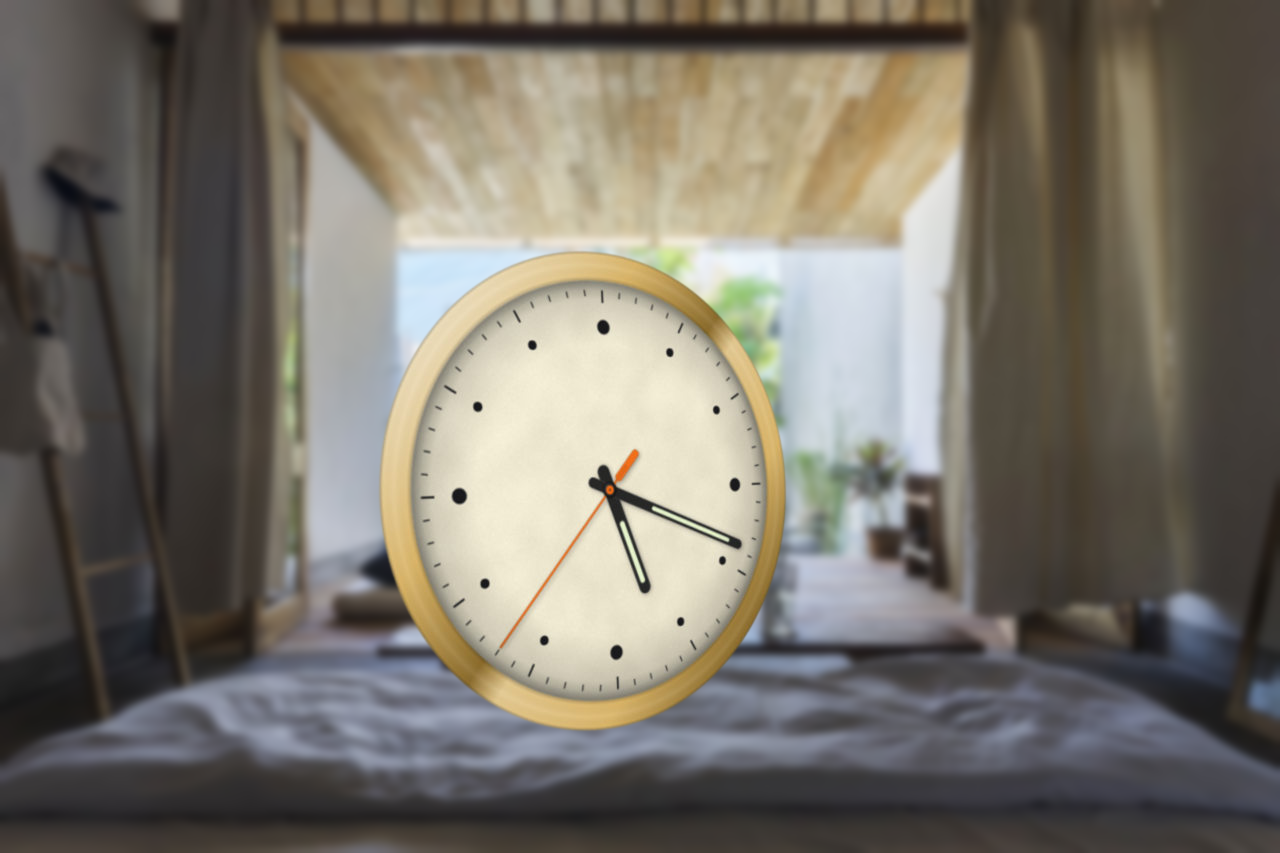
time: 5:18:37
